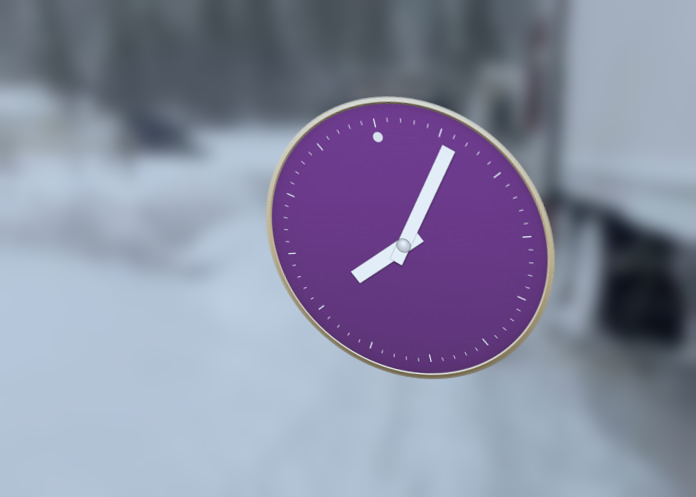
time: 8:06
